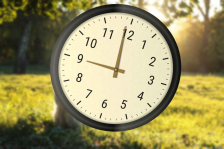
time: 8:59
